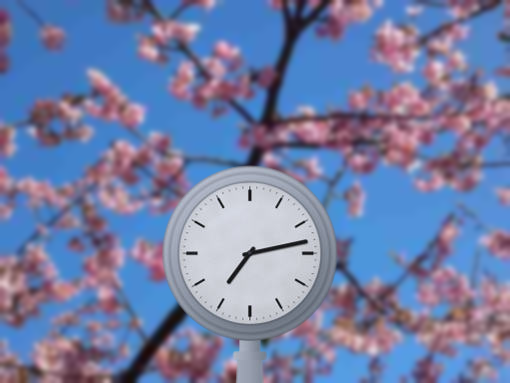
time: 7:13
